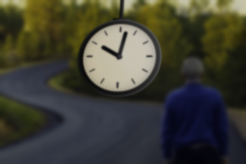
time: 10:02
